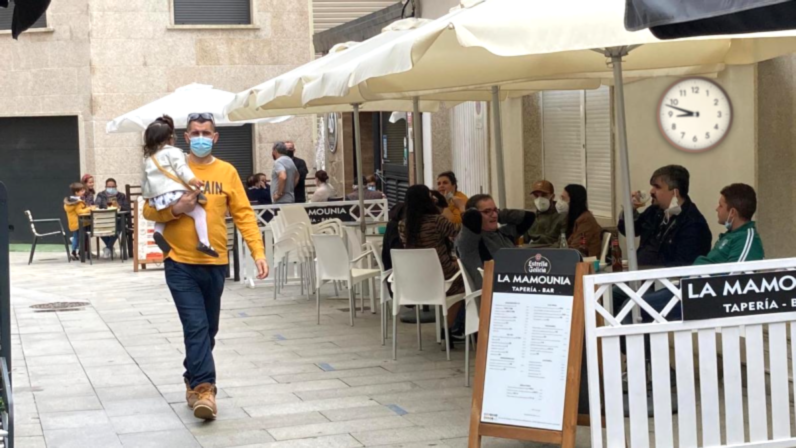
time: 8:48
